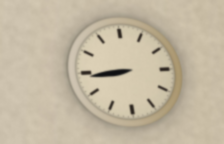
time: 8:44
